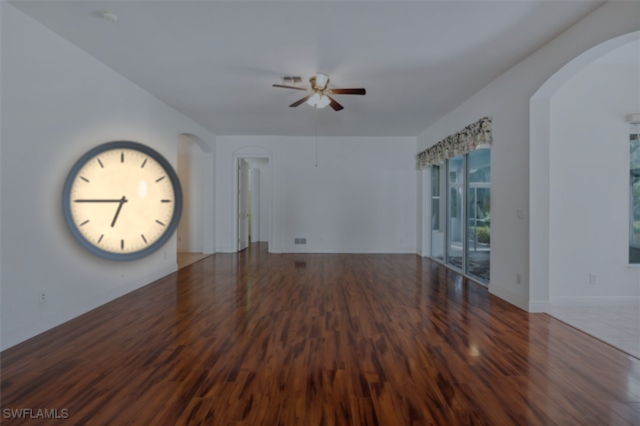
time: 6:45
